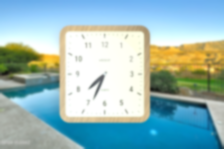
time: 7:34
